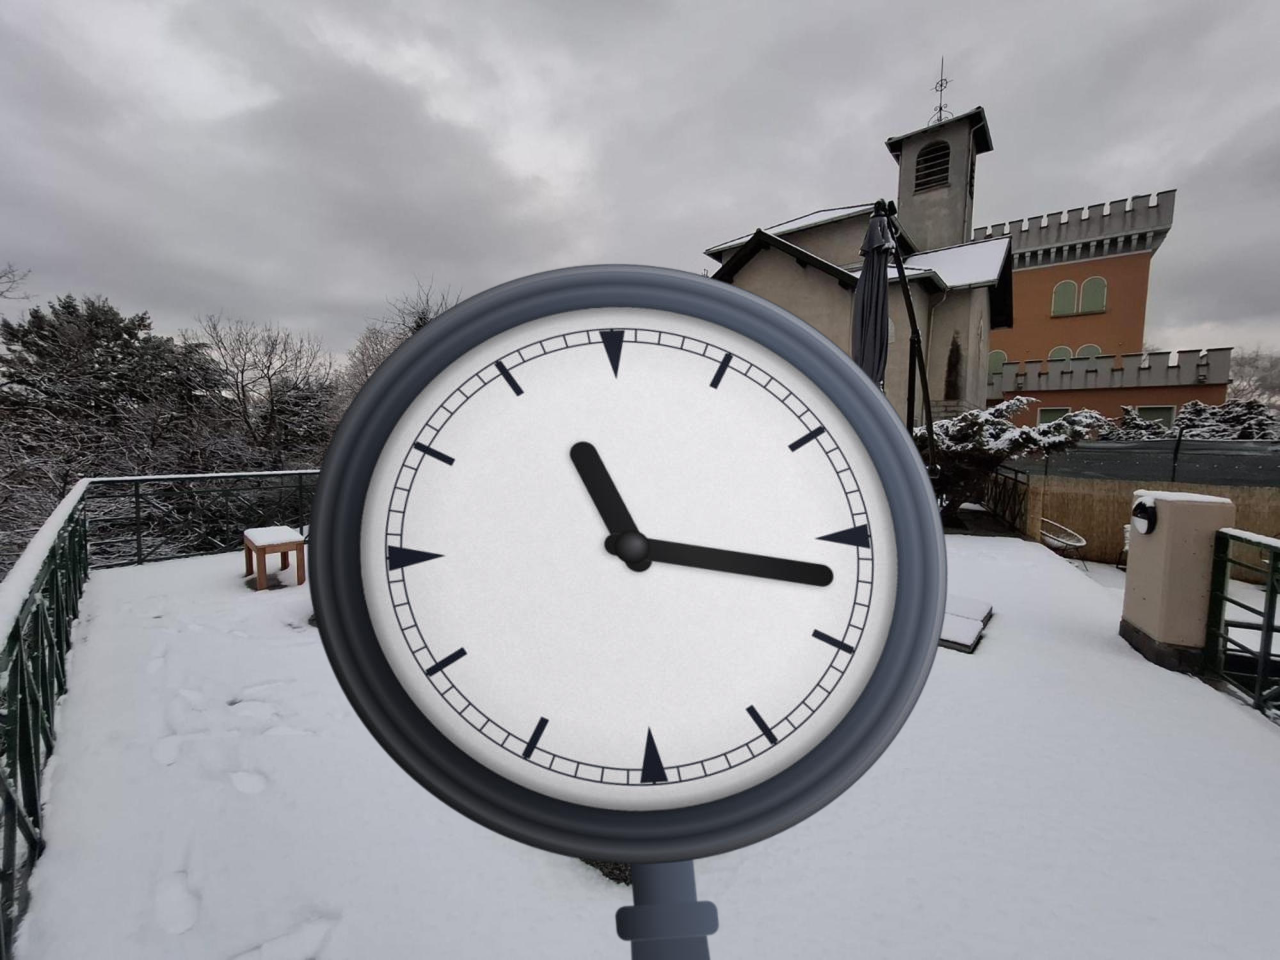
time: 11:17
